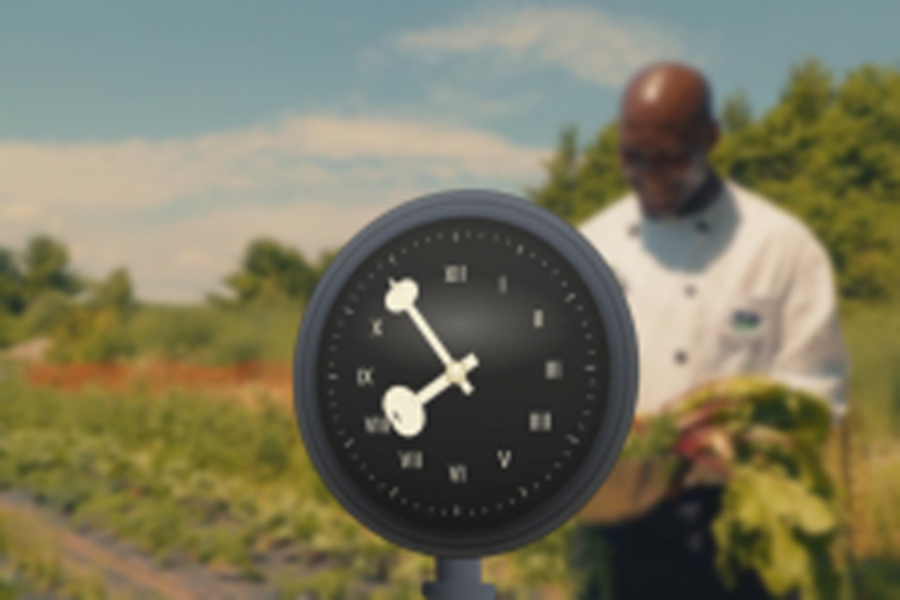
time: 7:54
